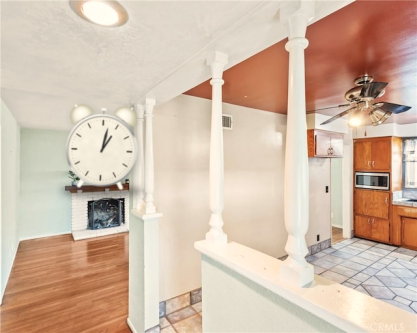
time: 1:02
